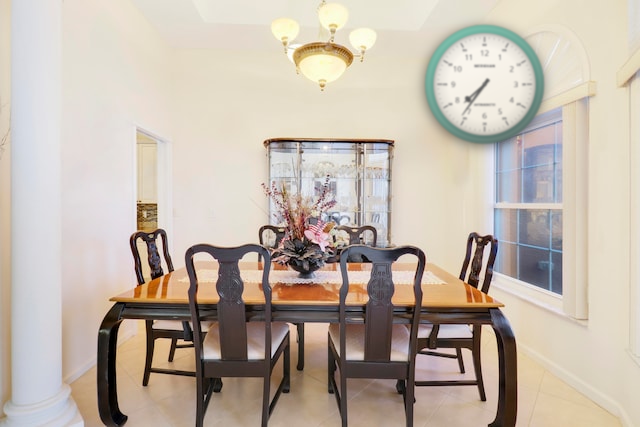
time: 7:36
